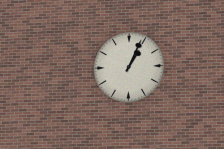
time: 1:04
